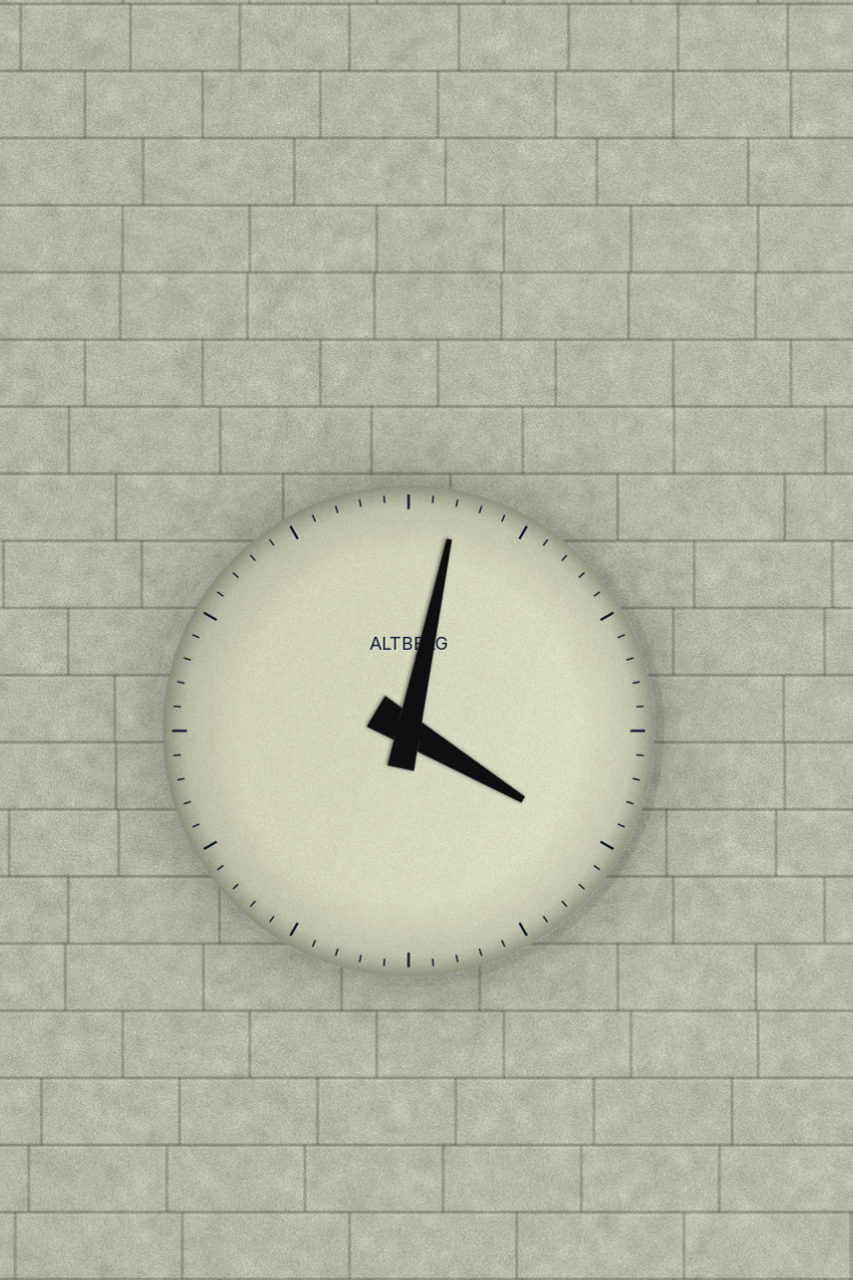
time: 4:02
